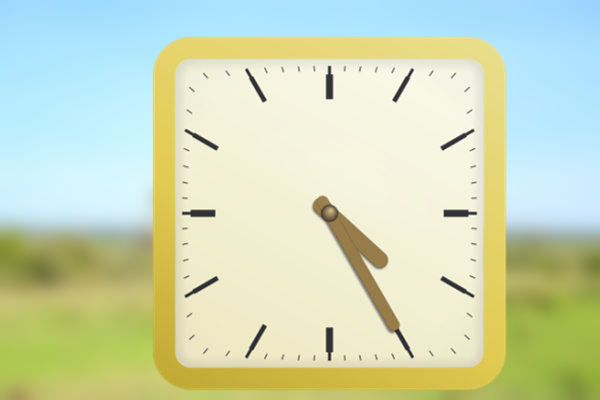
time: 4:25
